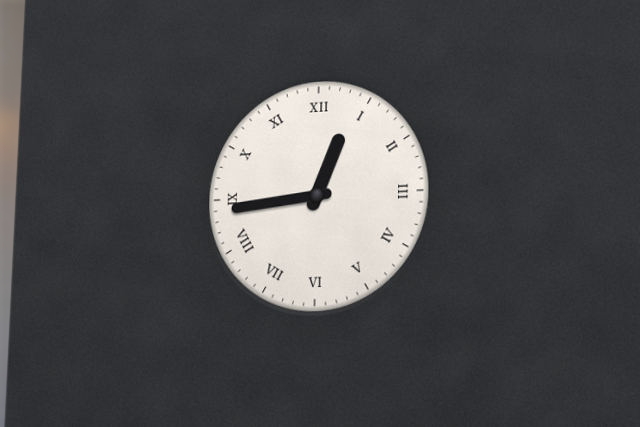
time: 12:44
